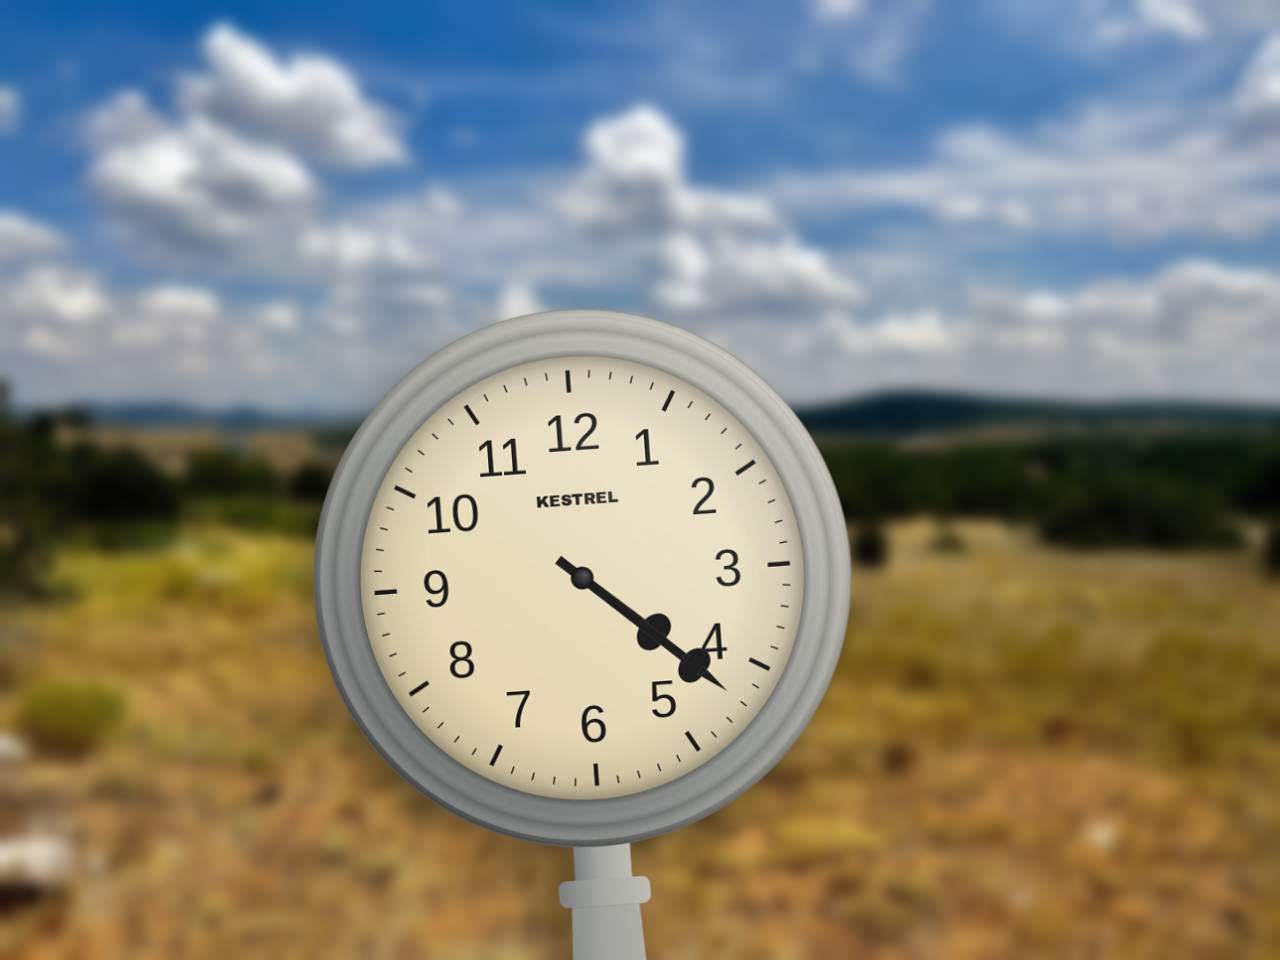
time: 4:22
